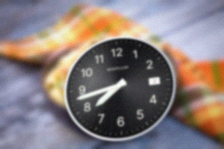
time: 7:43
